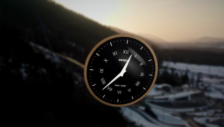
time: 12:37
